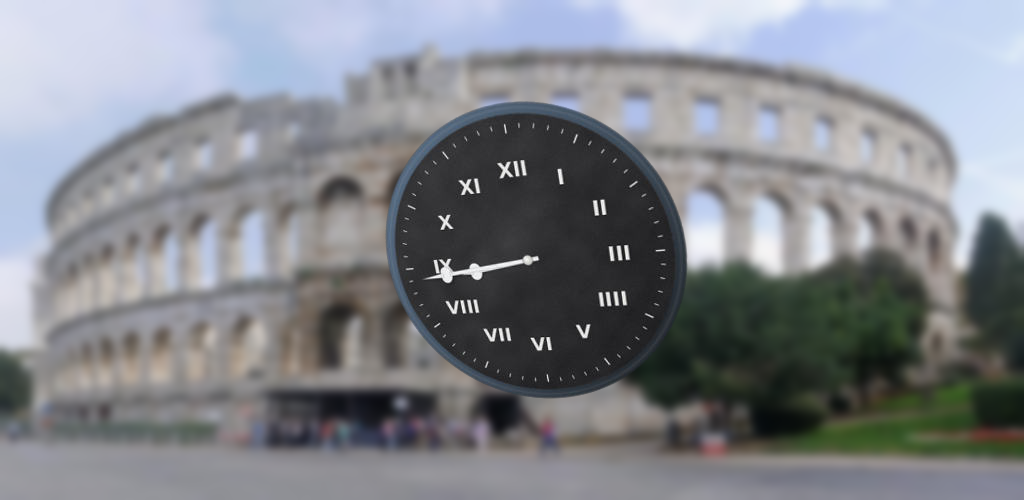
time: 8:44
